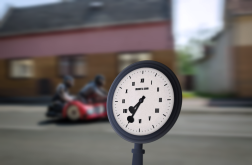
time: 7:35
